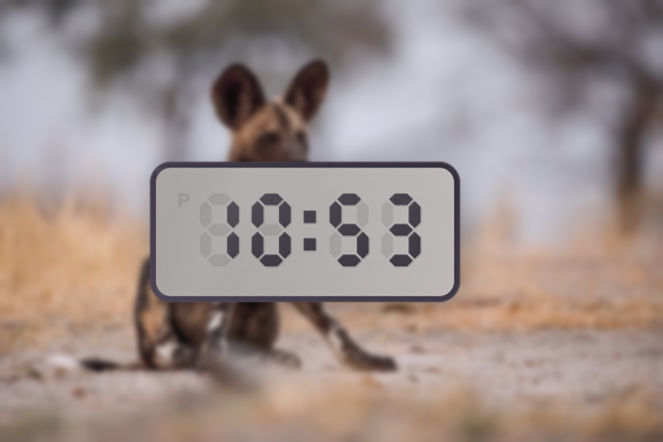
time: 10:53
